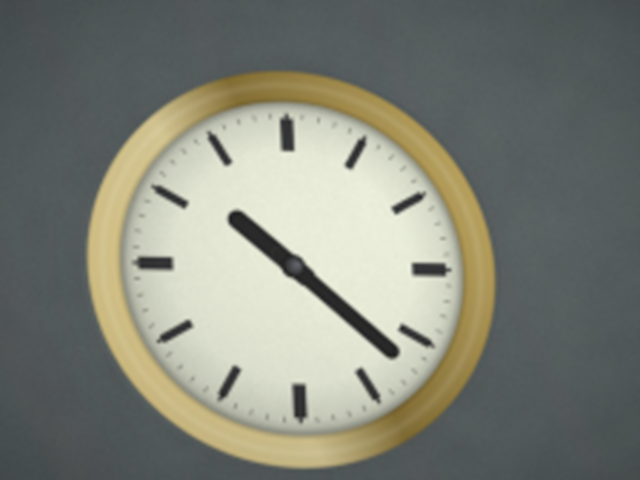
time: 10:22
